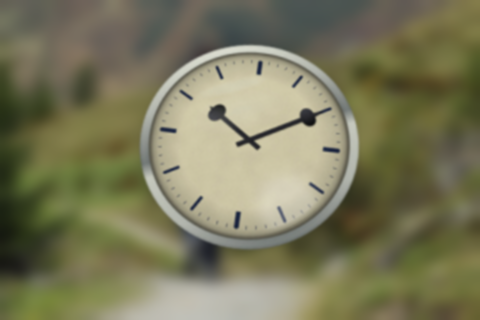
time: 10:10
